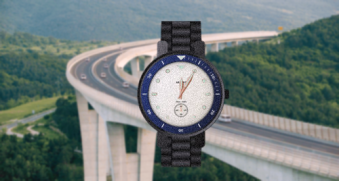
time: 12:05
